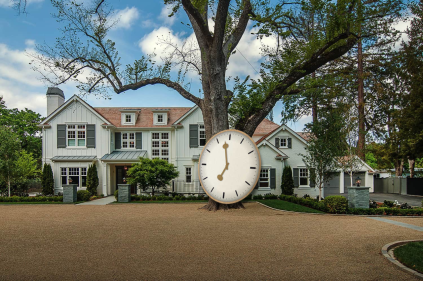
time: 6:58
